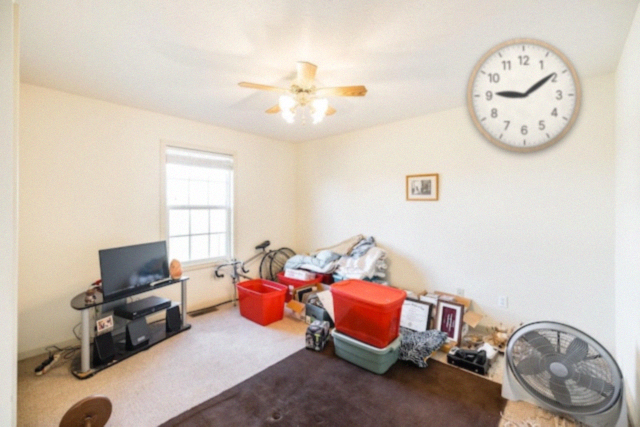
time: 9:09
